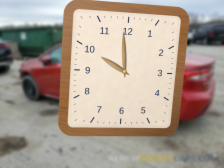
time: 9:59
